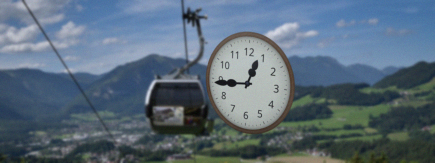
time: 12:44
